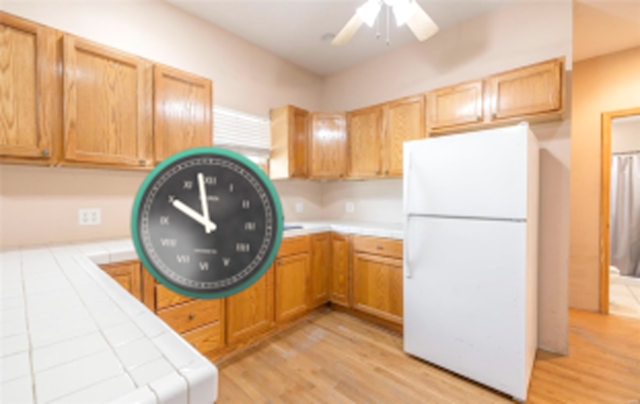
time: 9:58
